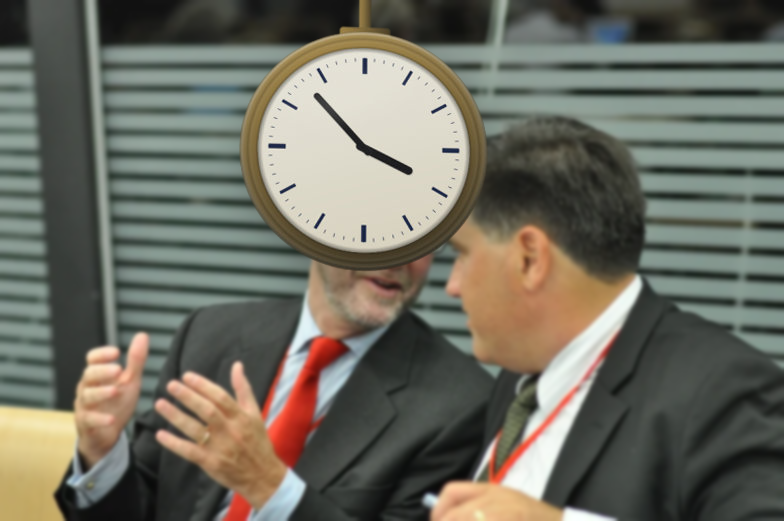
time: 3:53
